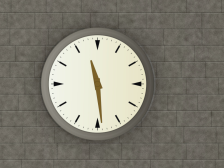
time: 11:29
